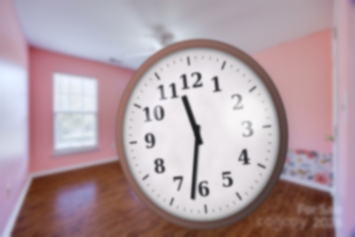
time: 11:32
